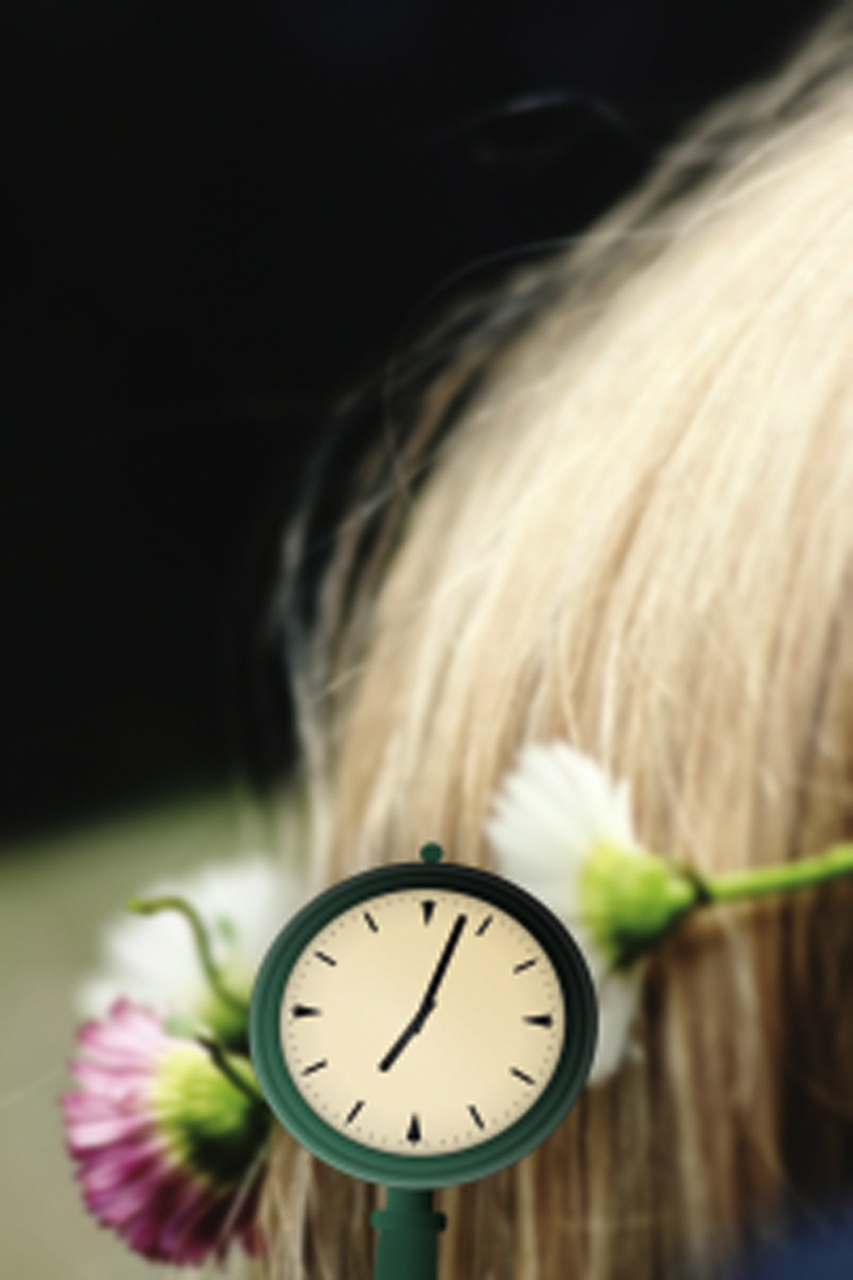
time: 7:03
